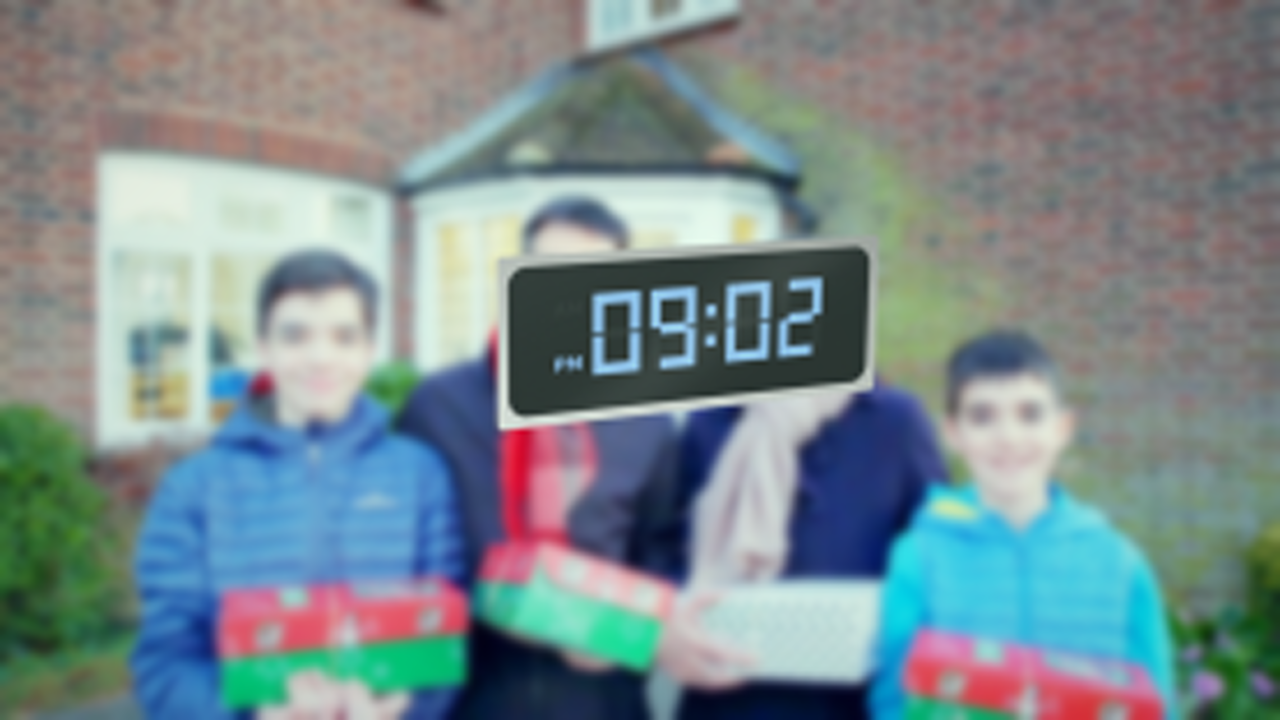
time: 9:02
